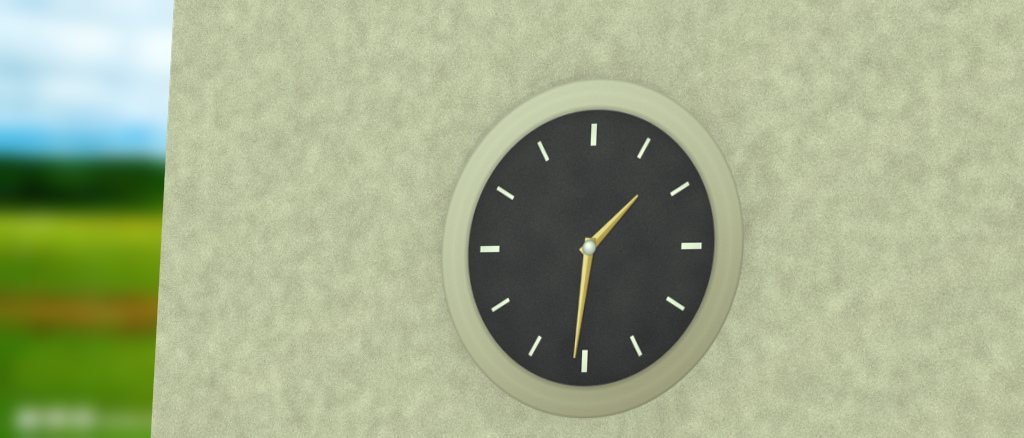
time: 1:31
